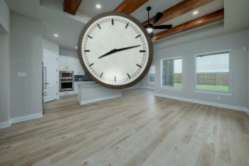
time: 8:13
